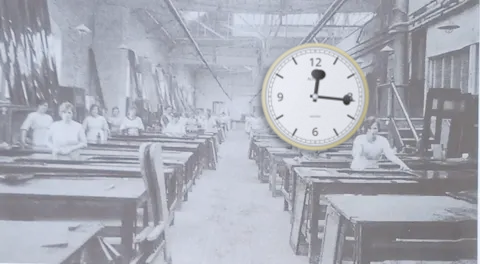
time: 12:16
